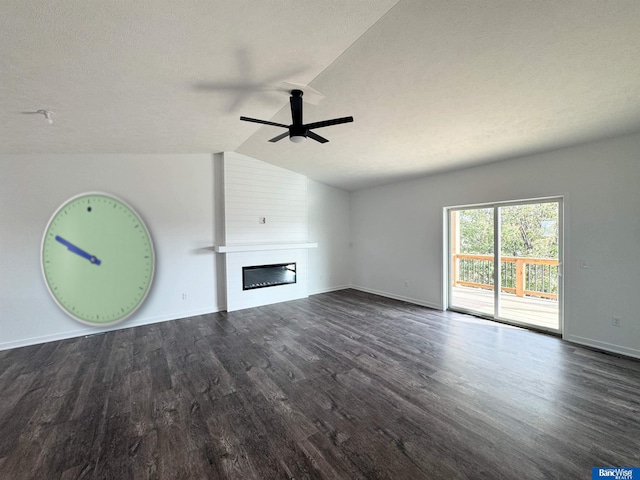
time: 9:50
